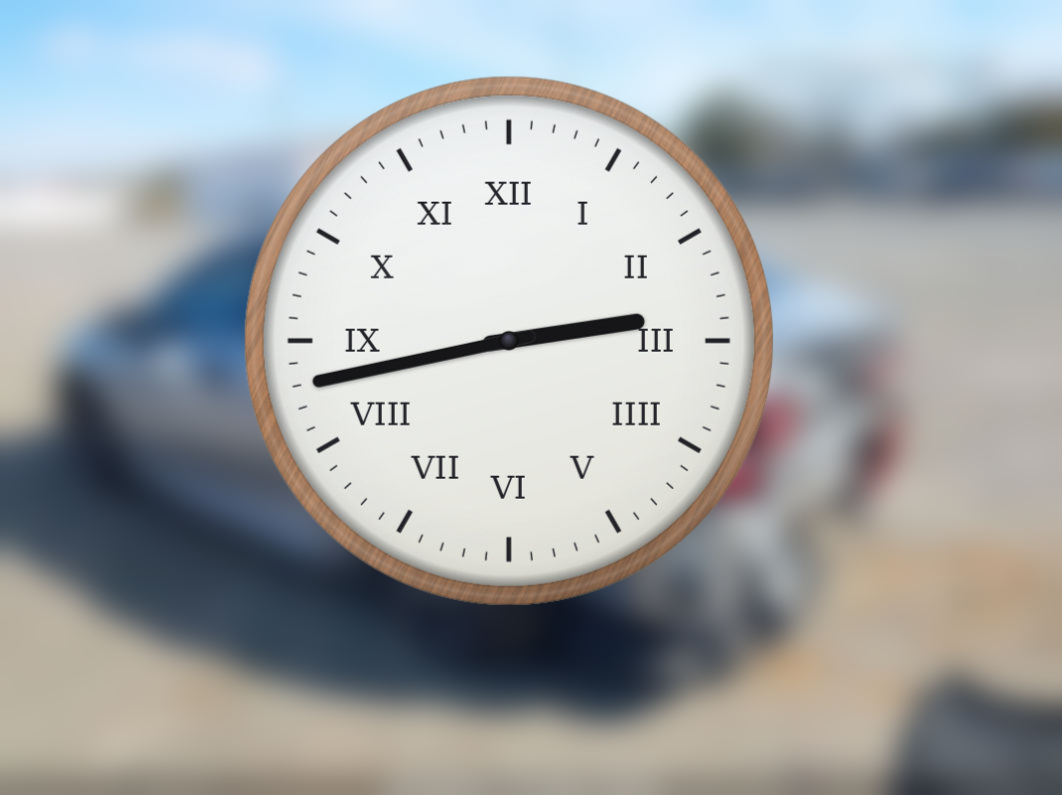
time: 2:43
